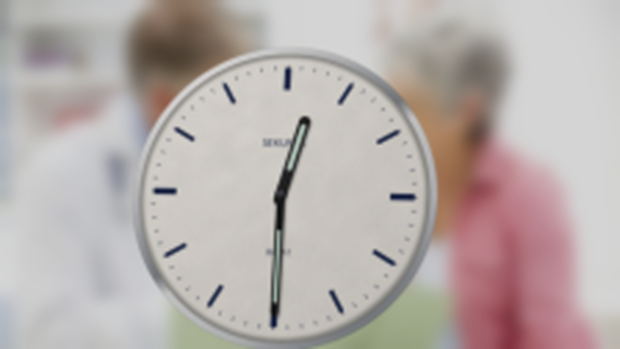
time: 12:30
